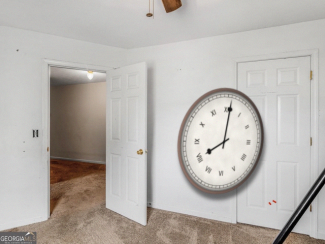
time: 8:01
